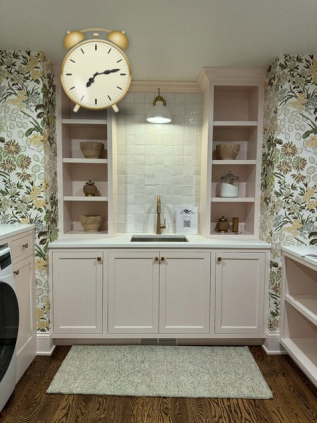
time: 7:13
